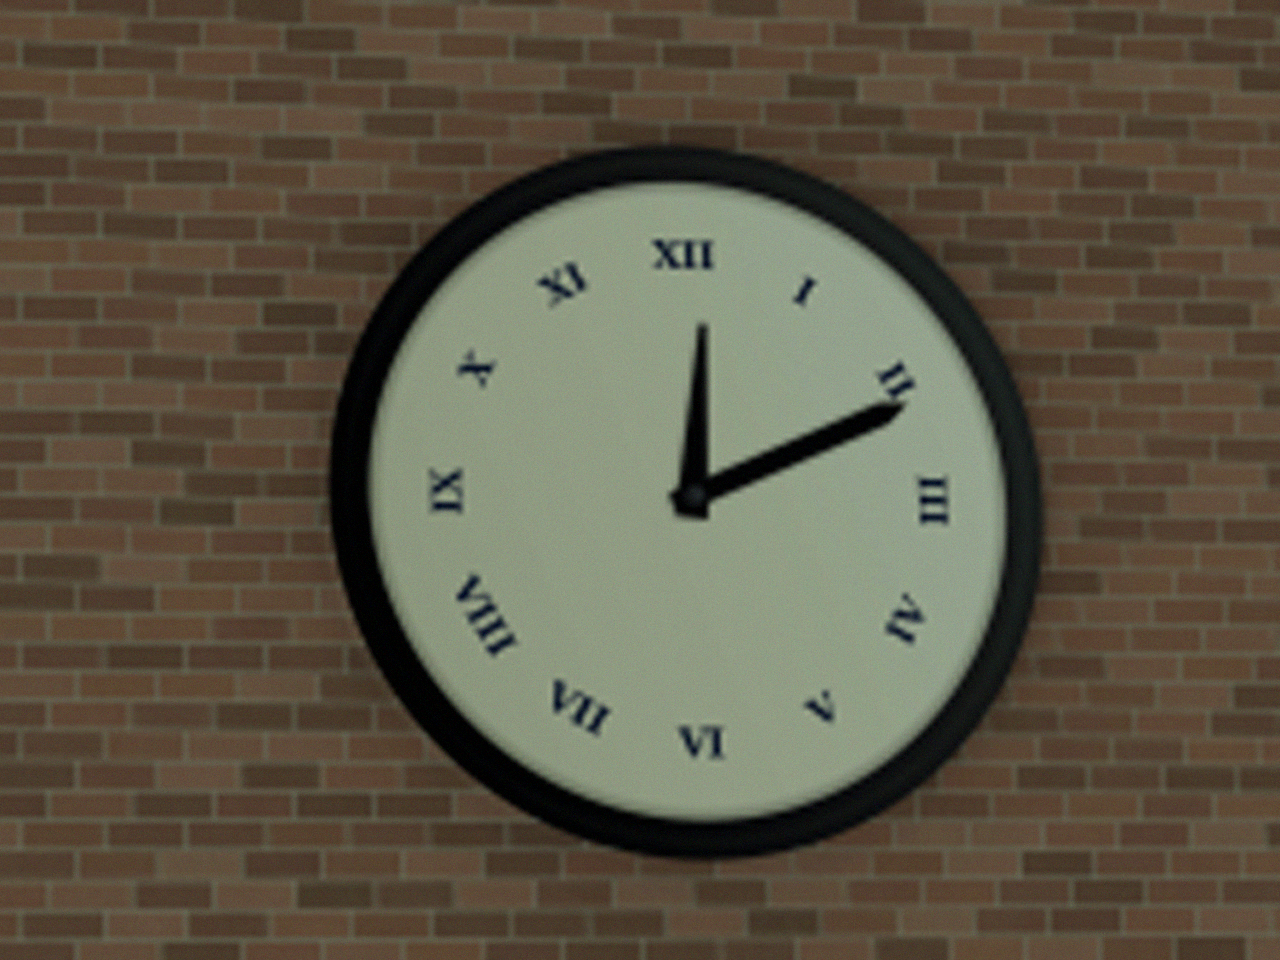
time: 12:11
